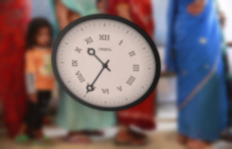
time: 10:35
